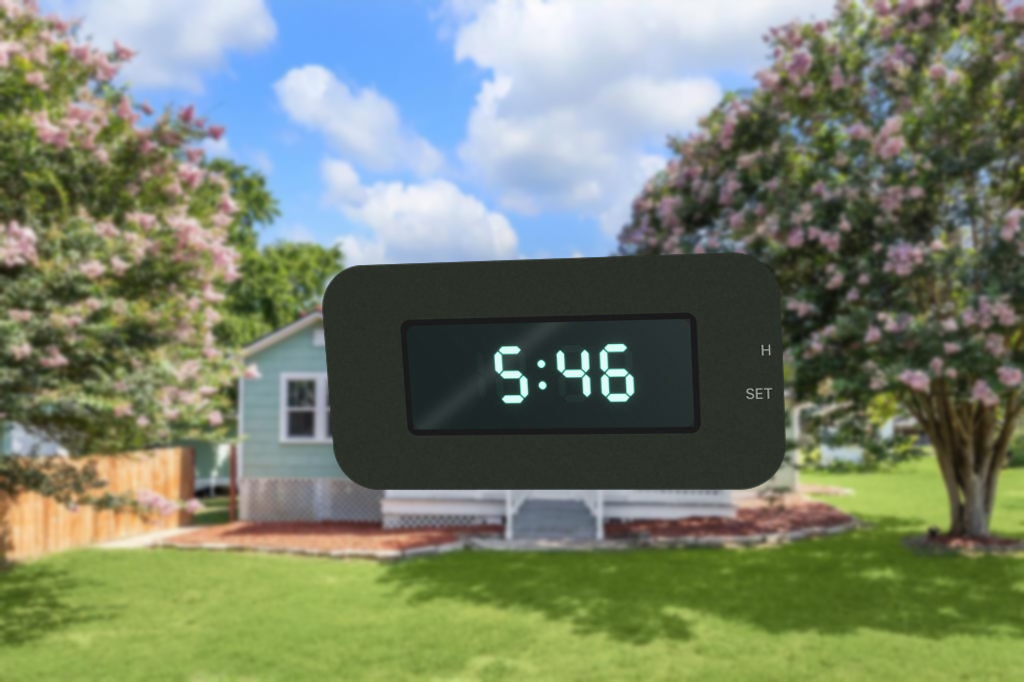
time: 5:46
